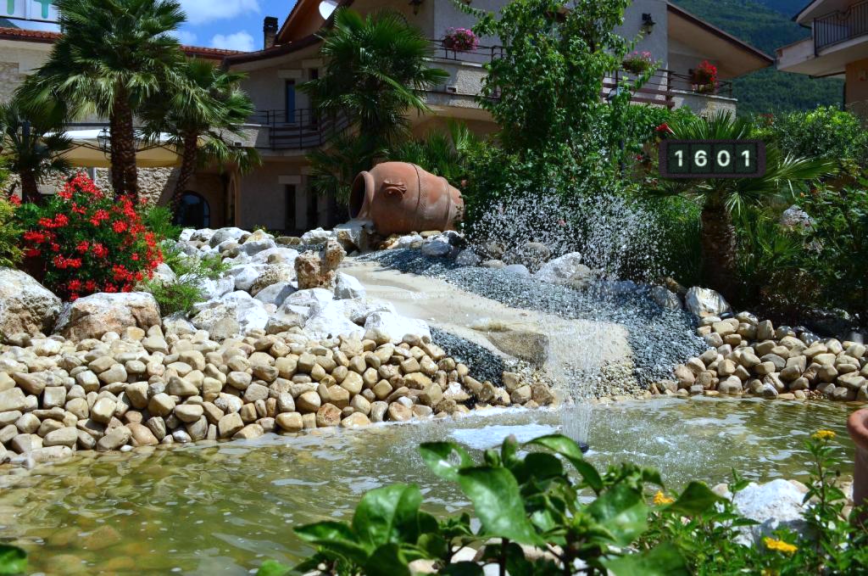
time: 16:01
